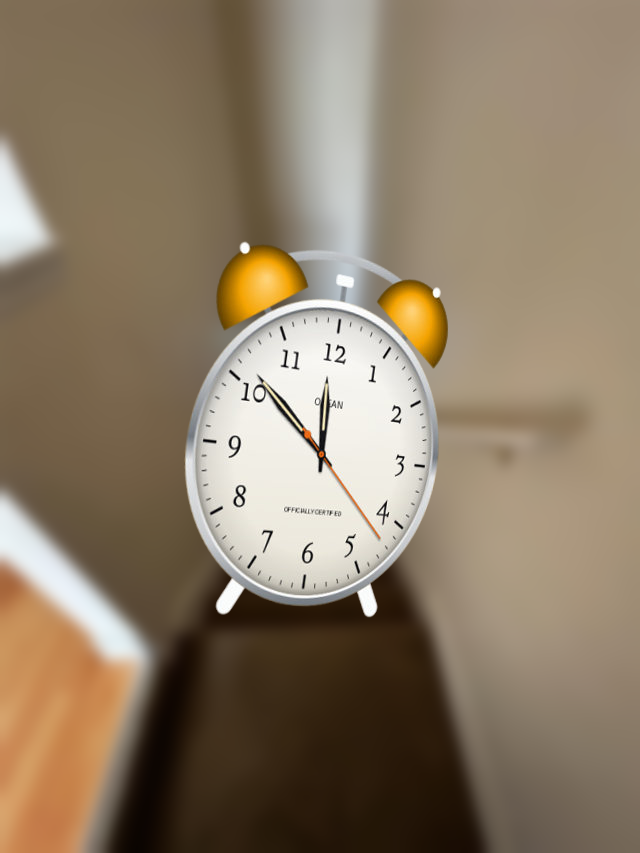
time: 11:51:22
